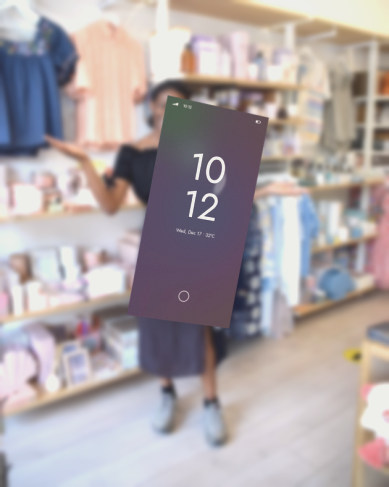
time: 10:12
